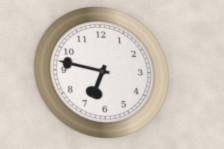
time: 6:47
